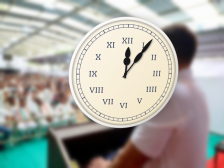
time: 12:06
